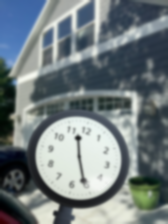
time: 11:26
